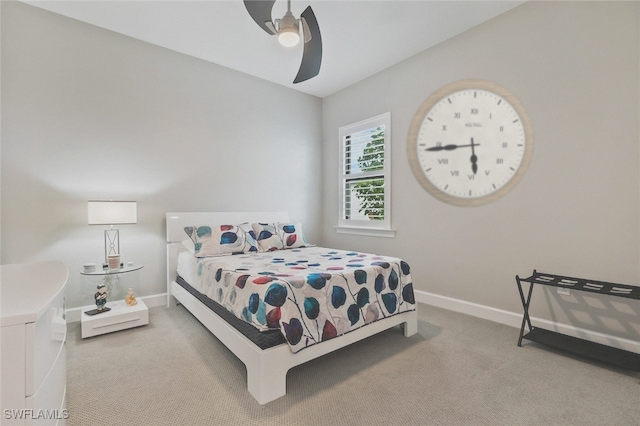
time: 5:44
